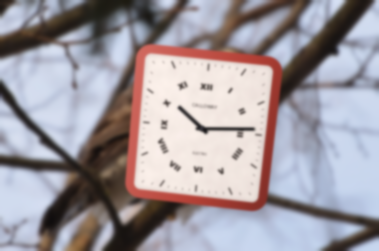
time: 10:14
